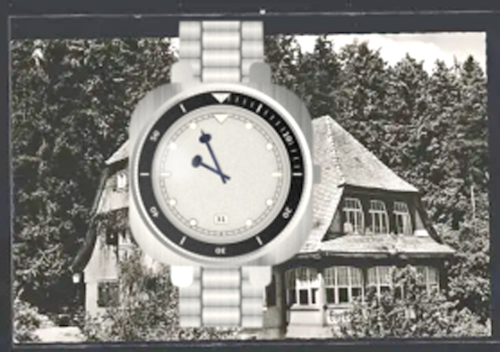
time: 9:56
